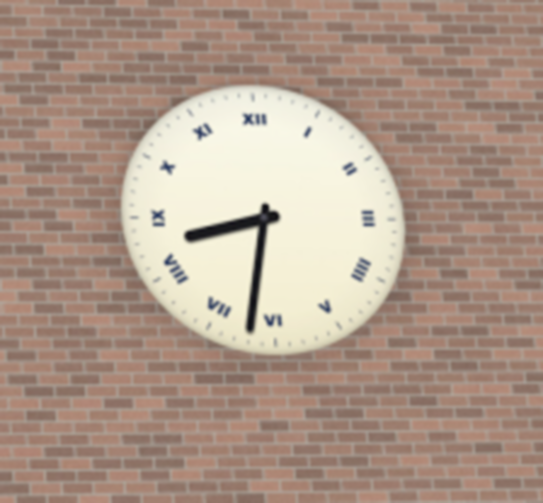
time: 8:32
